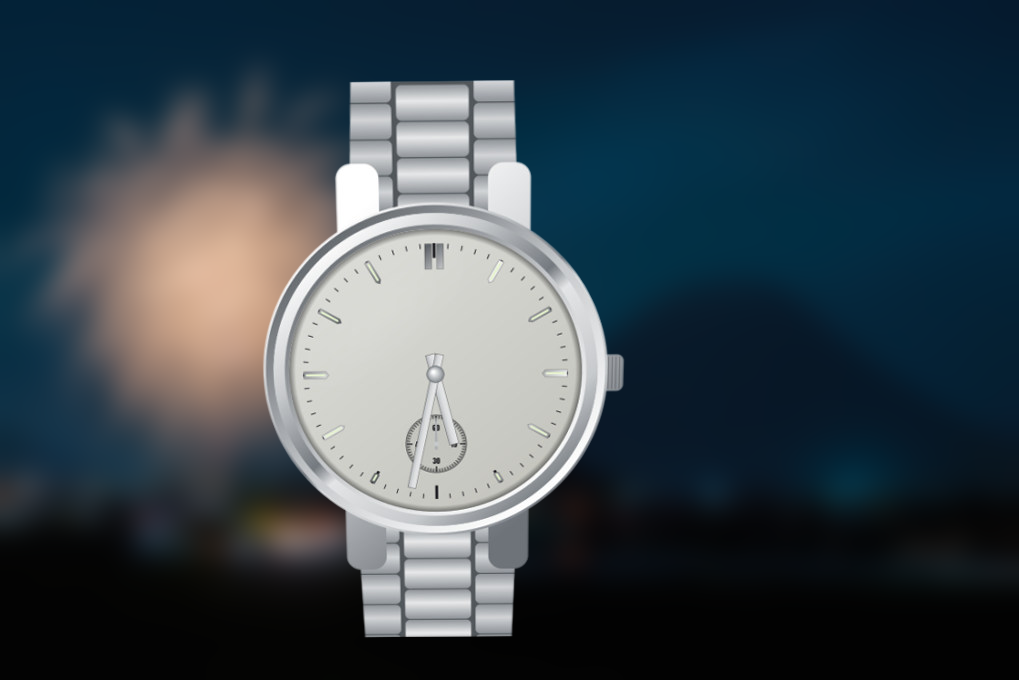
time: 5:32
